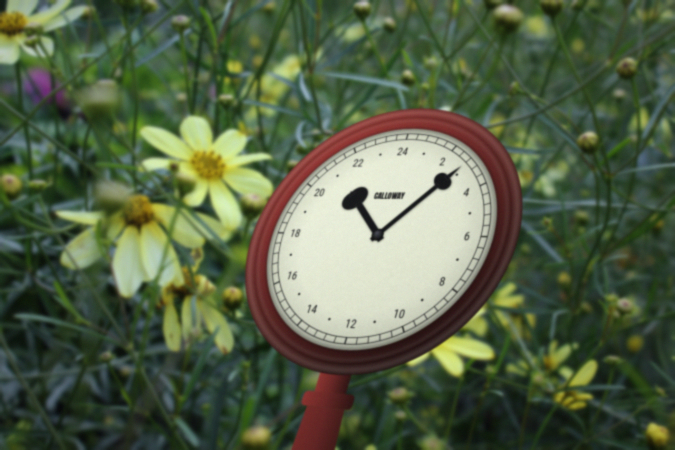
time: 21:07
